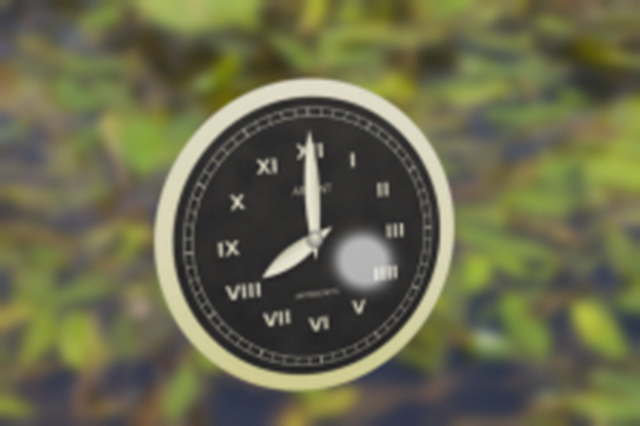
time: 8:00
